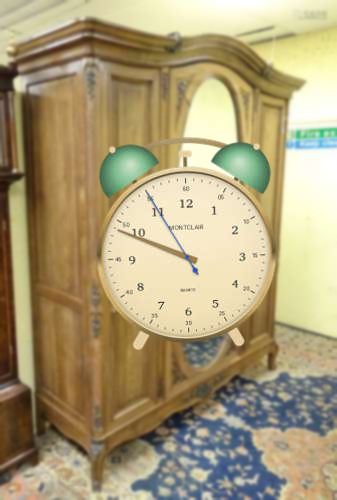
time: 9:48:55
